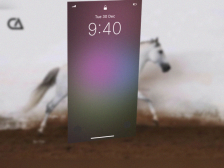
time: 9:40
